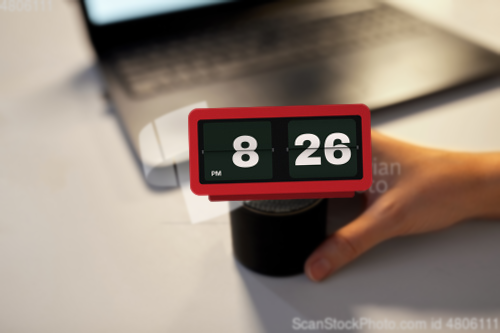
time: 8:26
